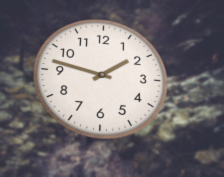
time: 1:47
